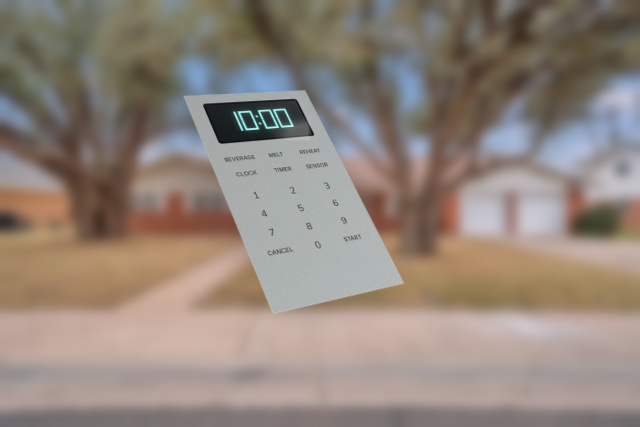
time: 10:00
